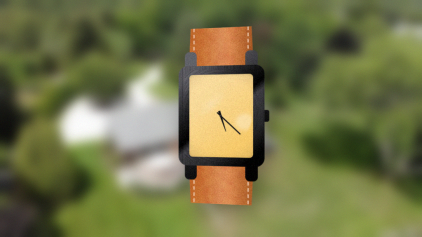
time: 5:22
